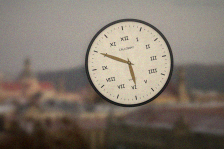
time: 5:50
